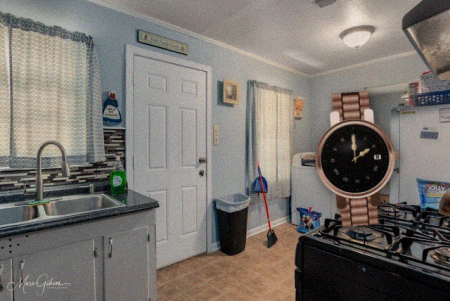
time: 2:00
